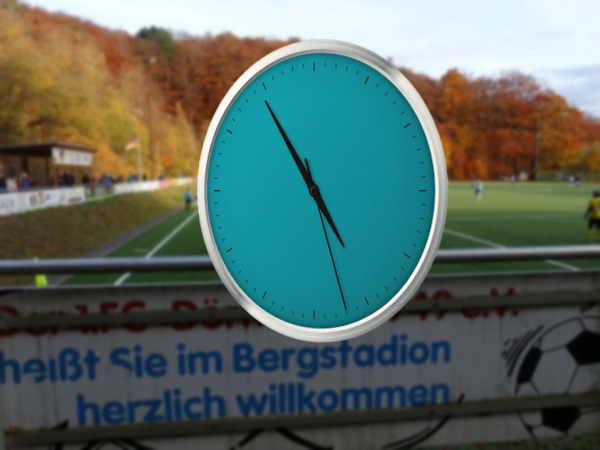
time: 4:54:27
